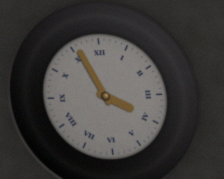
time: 3:56
